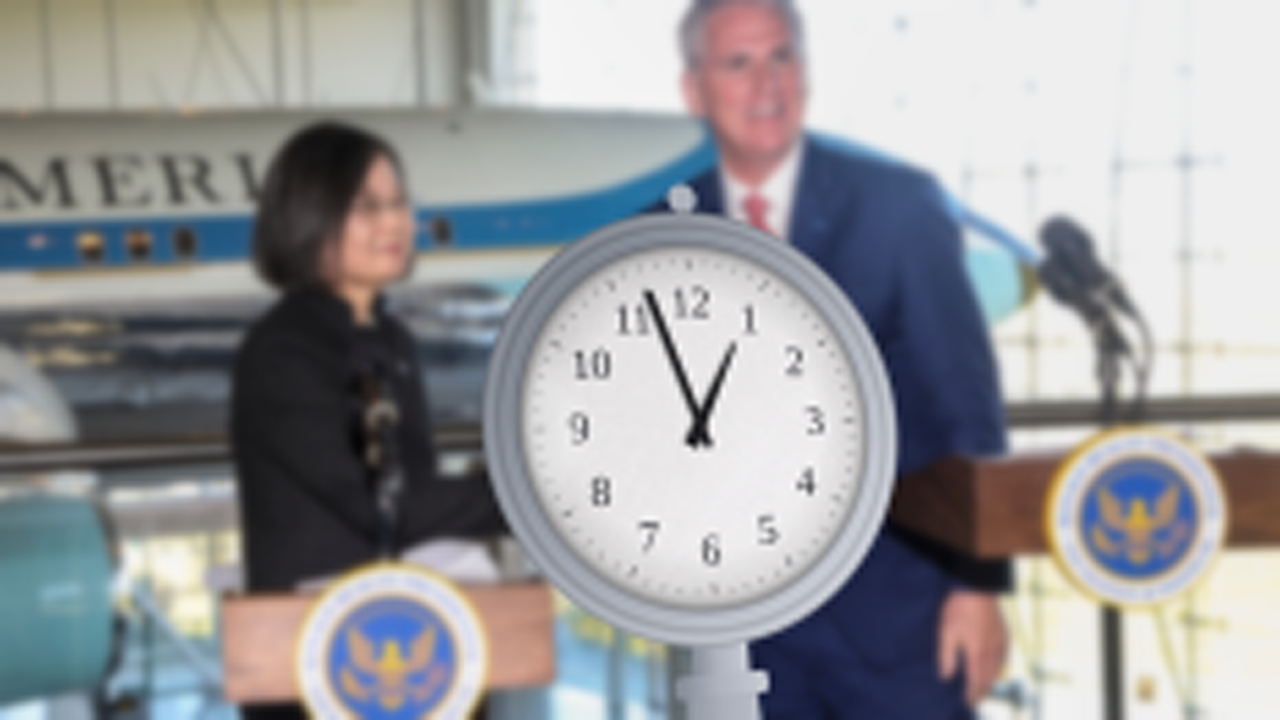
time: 12:57
